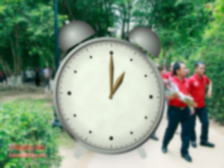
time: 1:00
